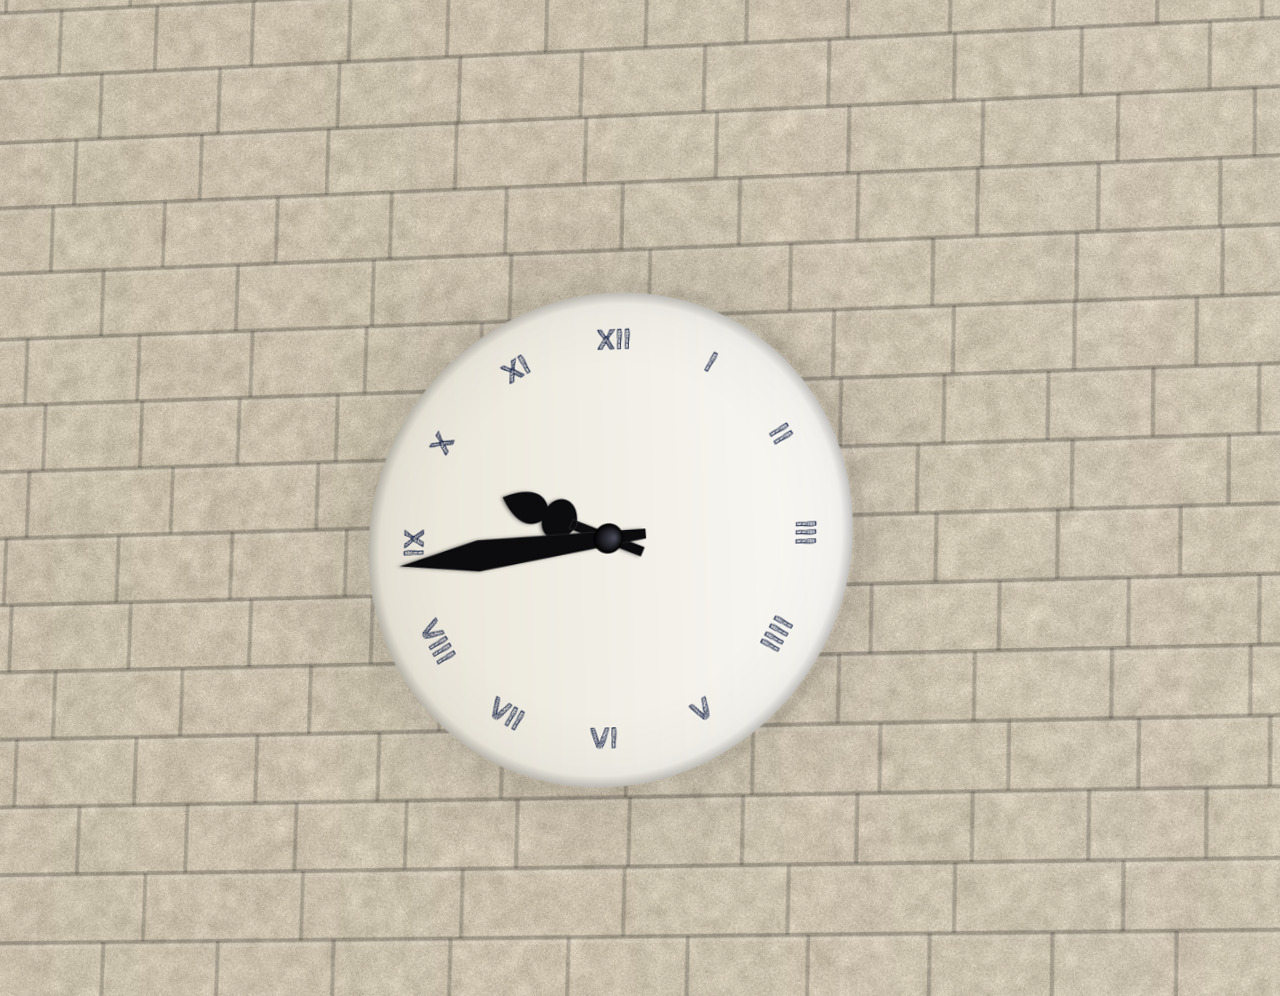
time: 9:44
